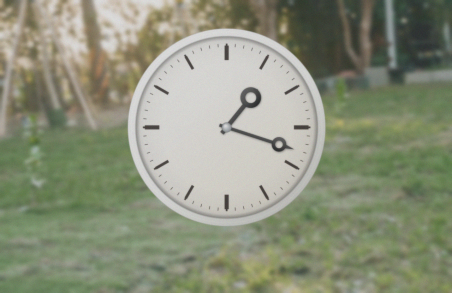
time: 1:18
